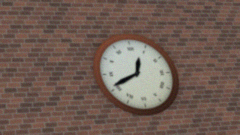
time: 12:41
